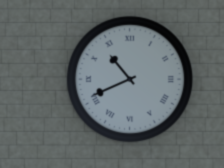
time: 10:41
